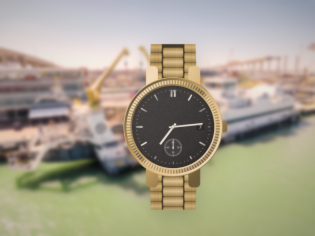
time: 7:14
